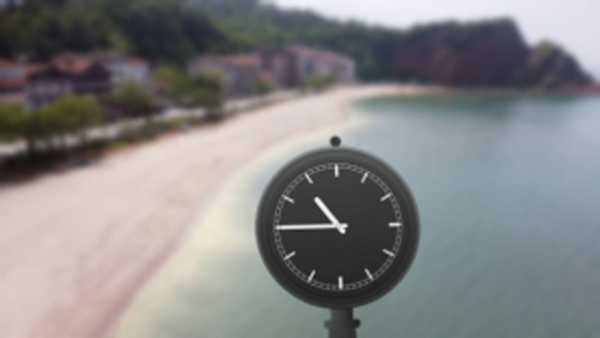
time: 10:45
